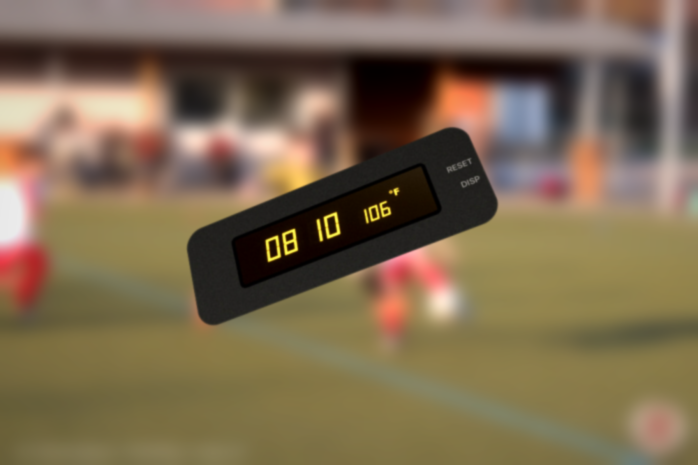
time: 8:10
